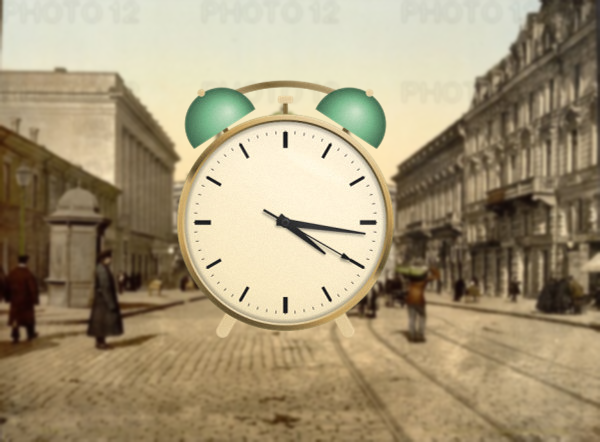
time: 4:16:20
